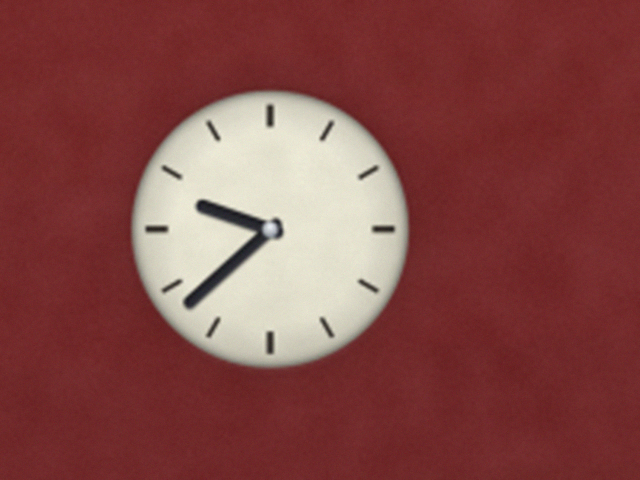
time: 9:38
